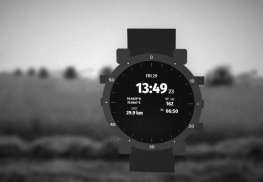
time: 13:49
